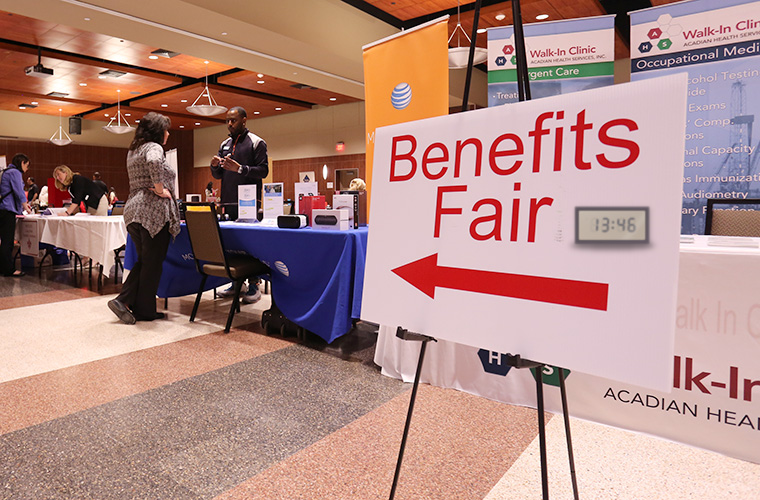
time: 13:46
